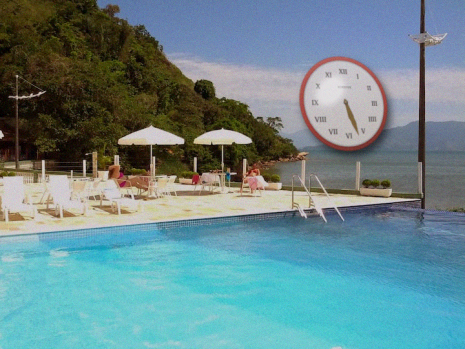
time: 5:27
